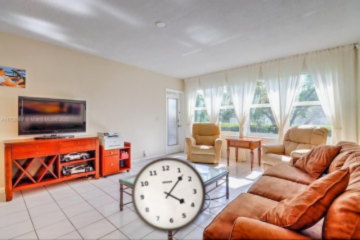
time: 4:07
